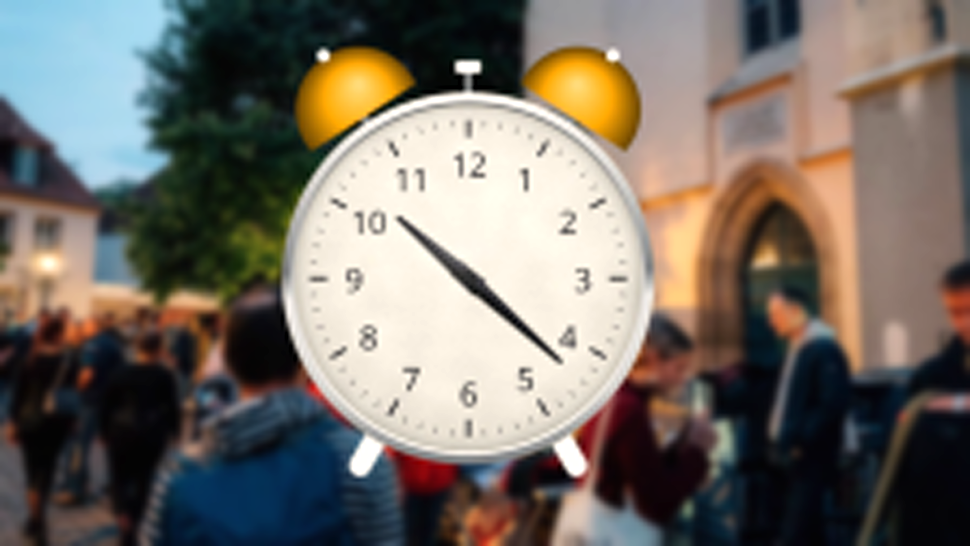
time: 10:22
